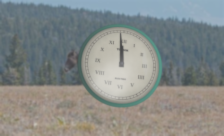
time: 11:59
